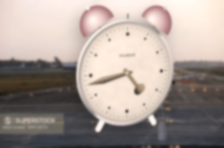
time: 4:43
